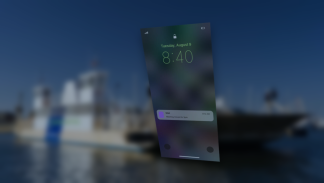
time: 8:40
